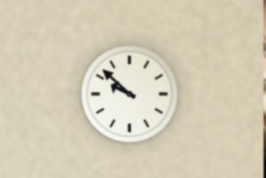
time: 9:52
